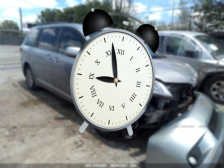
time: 8:57
